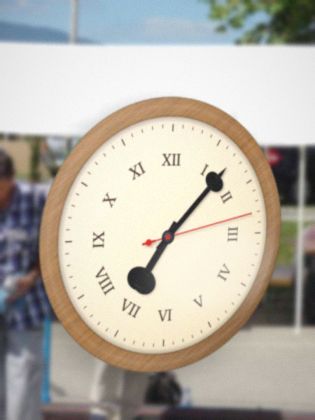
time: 7:07:13
